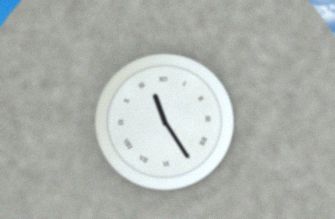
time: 11:25
